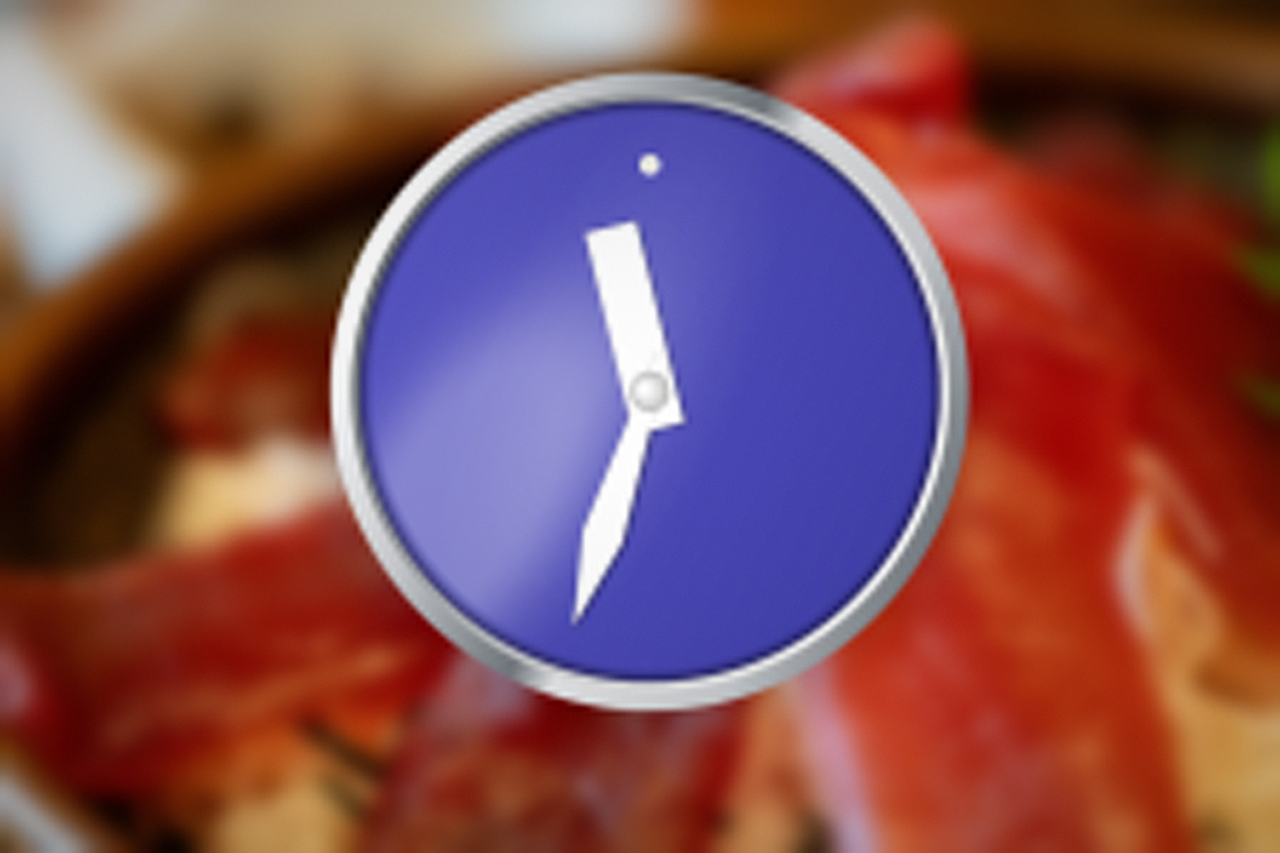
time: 11:33
